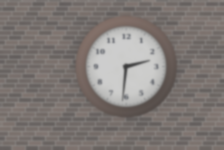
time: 2:31
